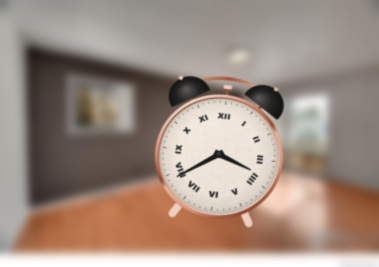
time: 3:39
